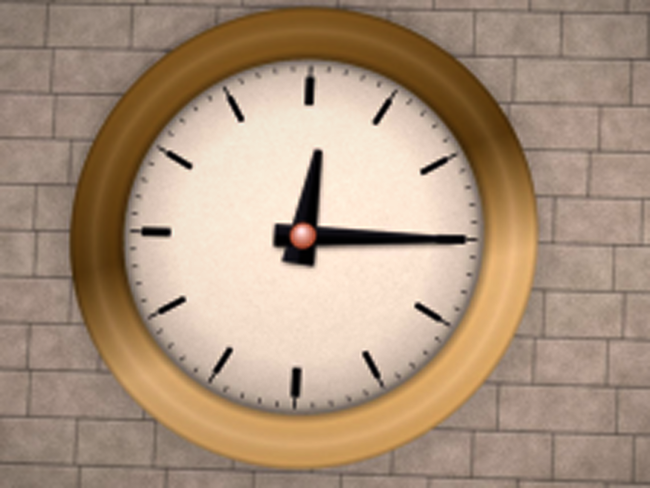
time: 12:15
